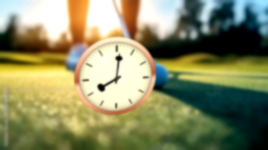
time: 8:01
